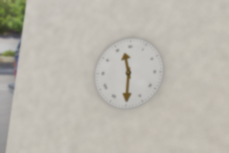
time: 11:30
